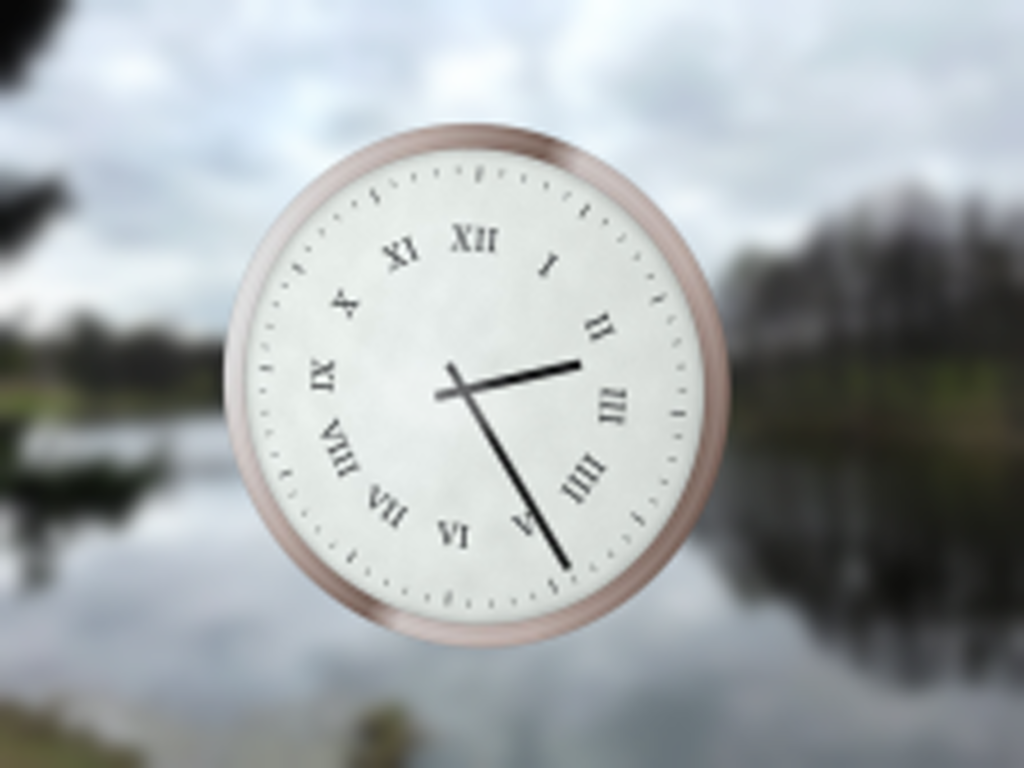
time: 2:24
